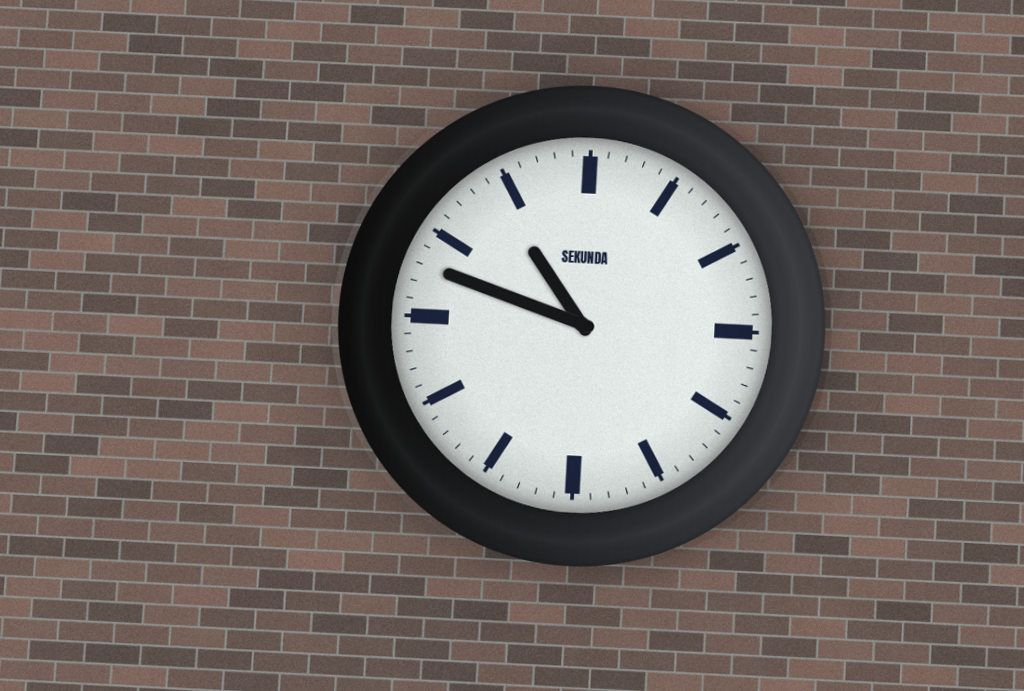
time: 10:48
